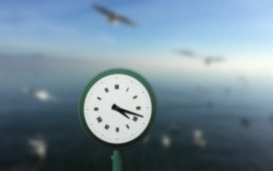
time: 4:18
